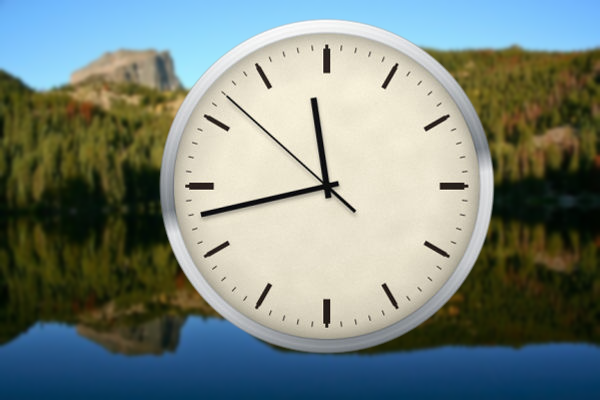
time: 11:42:52
